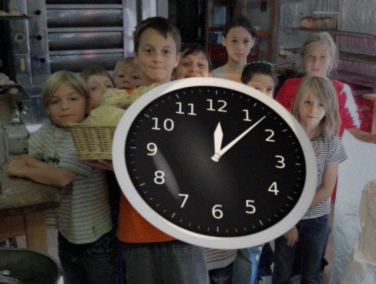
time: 12:07
